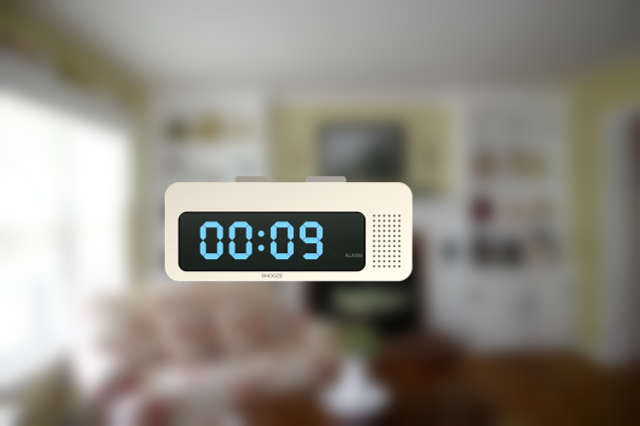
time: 0:09
